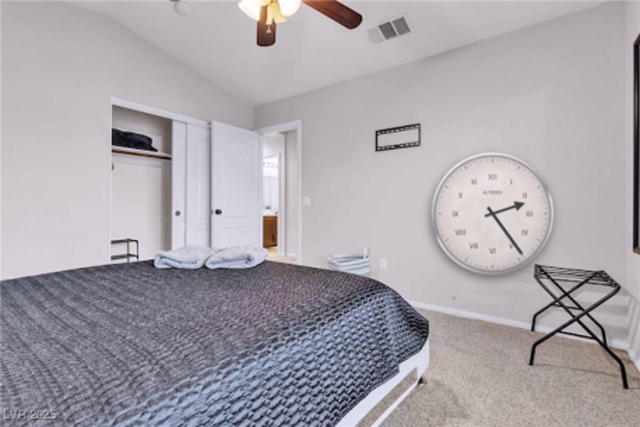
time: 2:24
